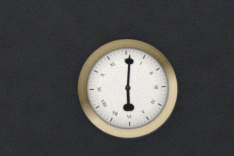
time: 6:01
